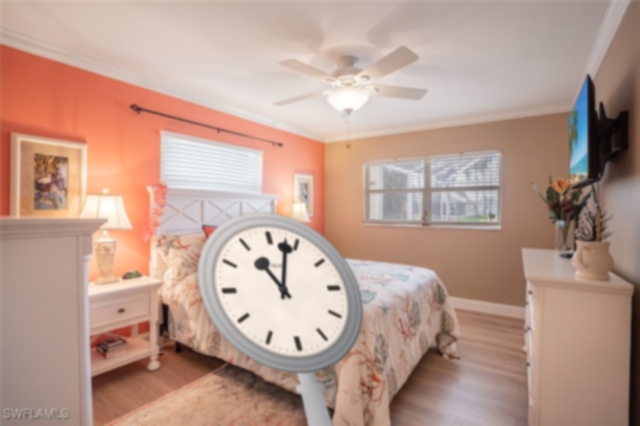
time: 11:03
